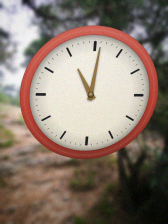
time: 11:01
